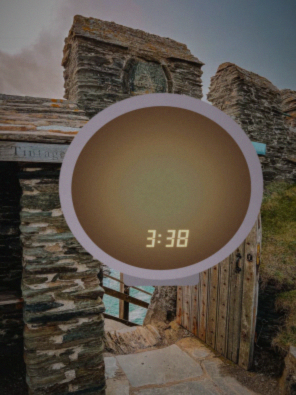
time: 3:38
